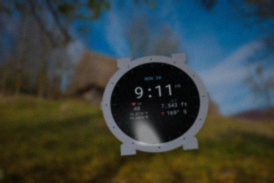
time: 9:11
